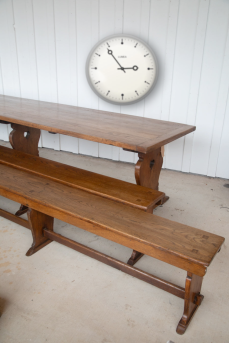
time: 2:54
